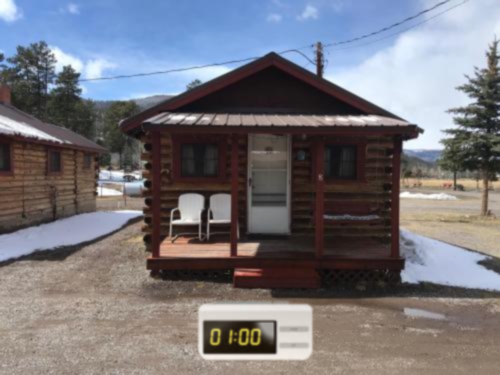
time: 1:00
